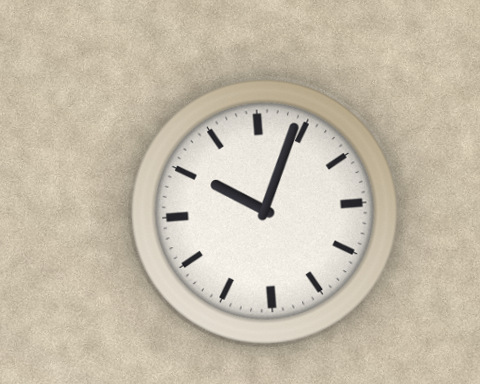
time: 10:04
